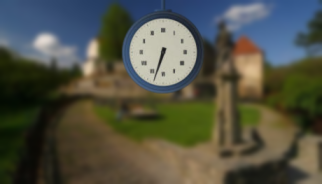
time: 6:33
